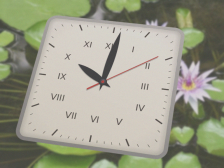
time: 10:01:09
